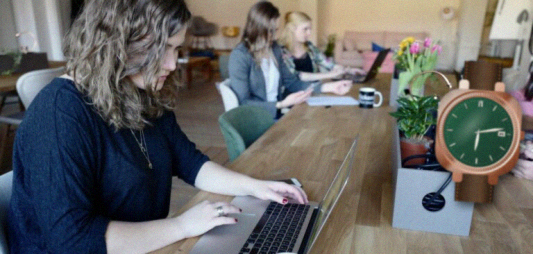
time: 6:13
